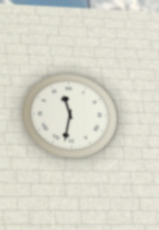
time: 11:32
